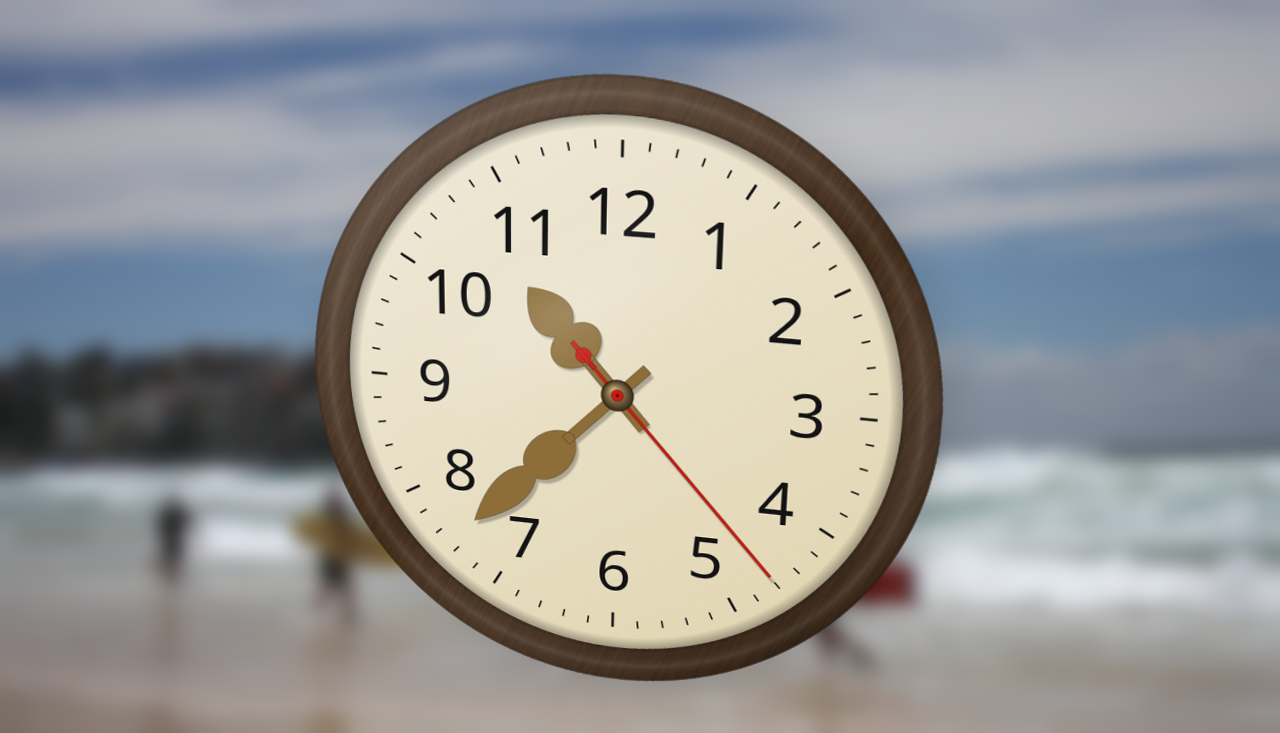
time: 10:37:23
